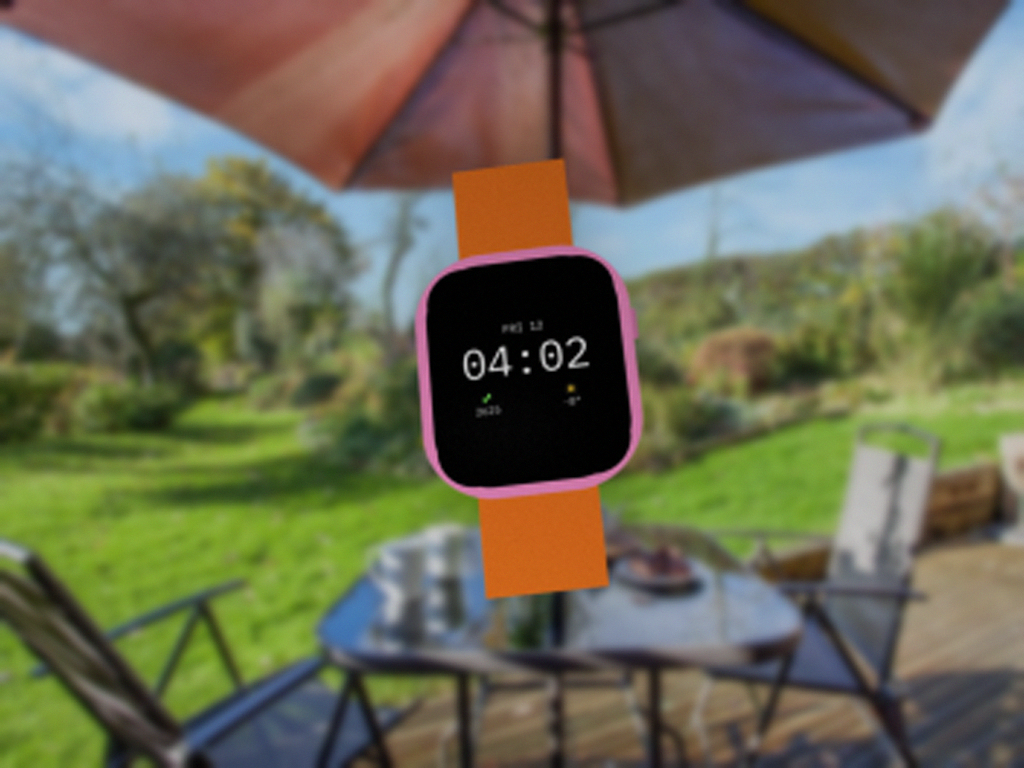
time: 4:02
